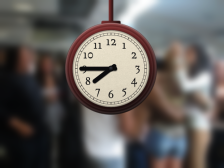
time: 7:45
